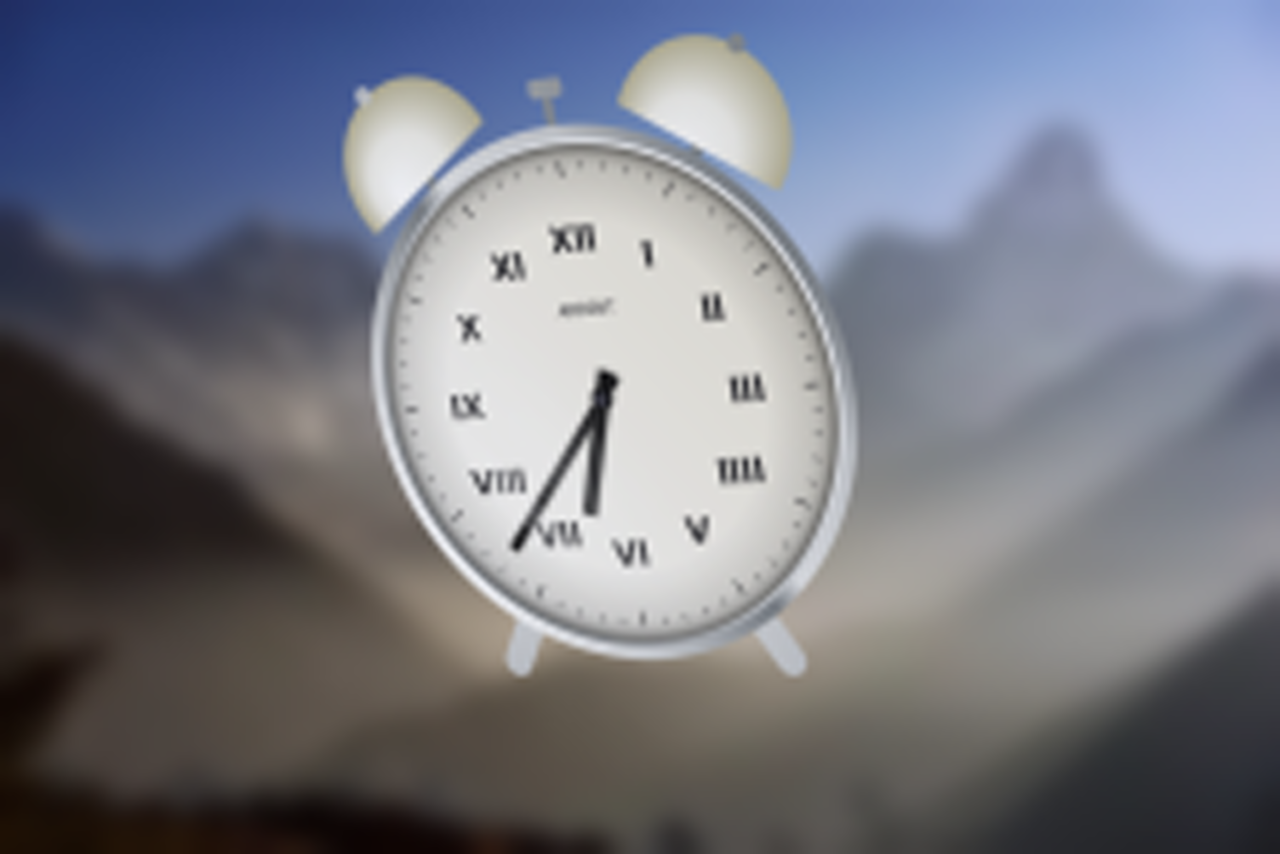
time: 6:37
